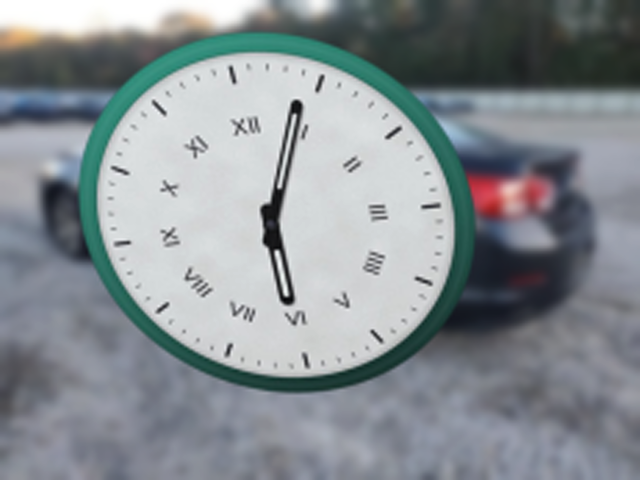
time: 6:04
